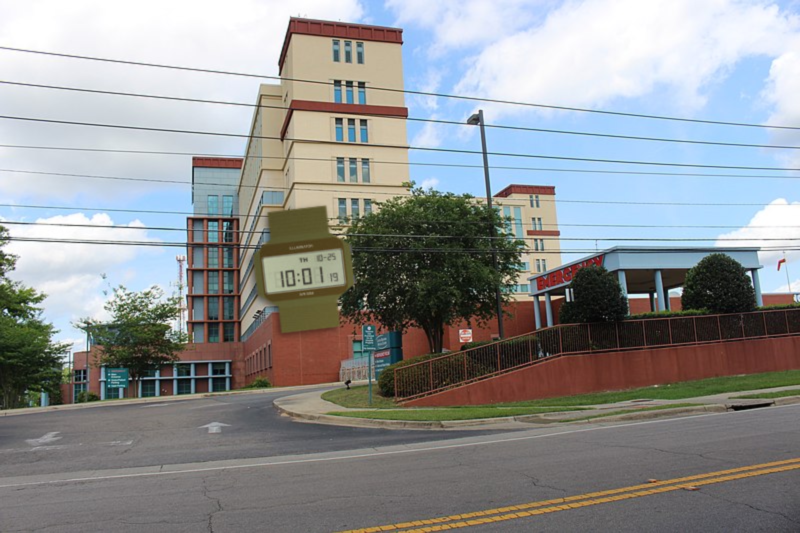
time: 10:01
